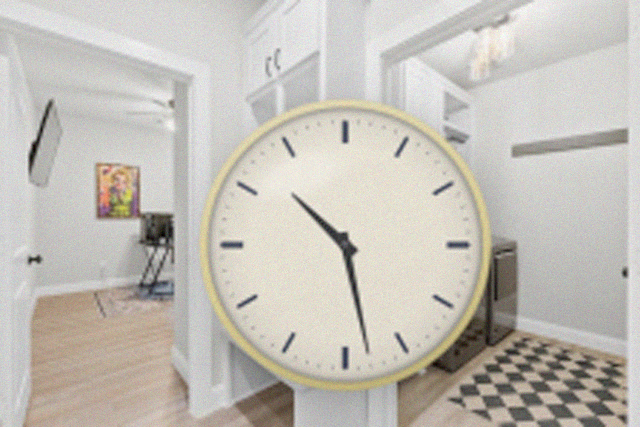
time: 10:28
